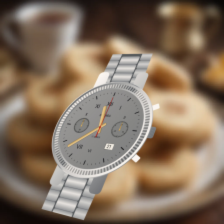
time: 11:38
